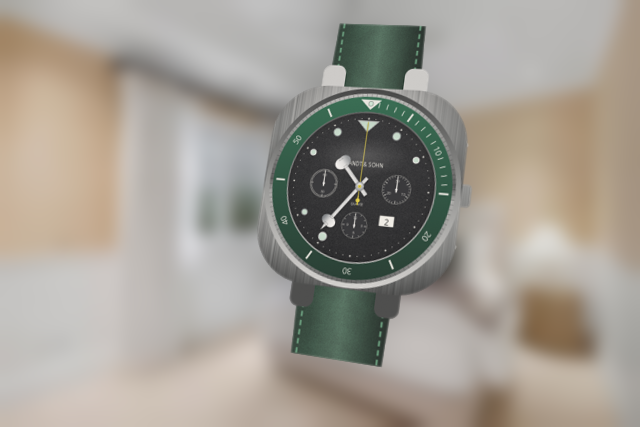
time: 10:36
